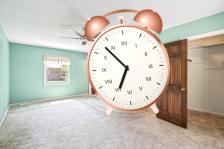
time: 6:53
